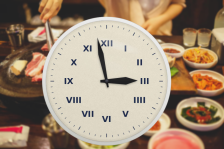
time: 2:58
